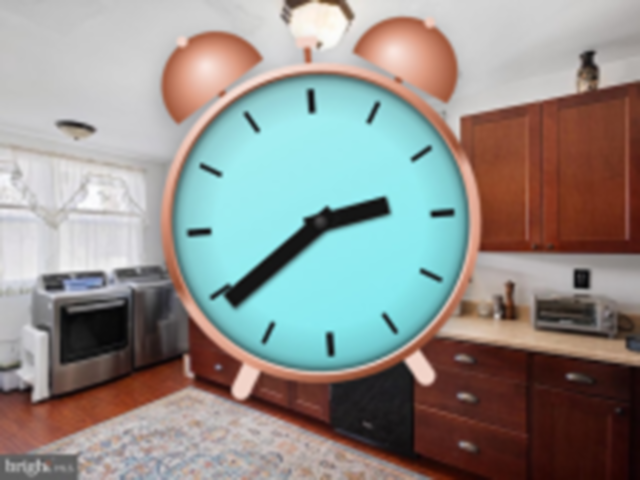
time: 2:39
